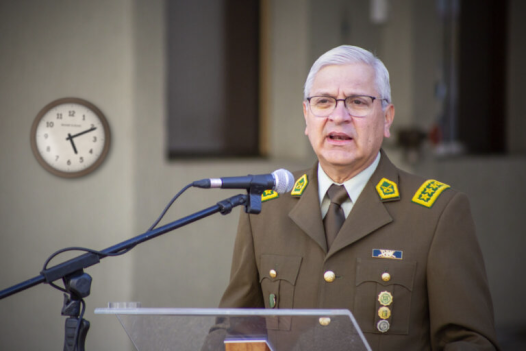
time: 5:11
